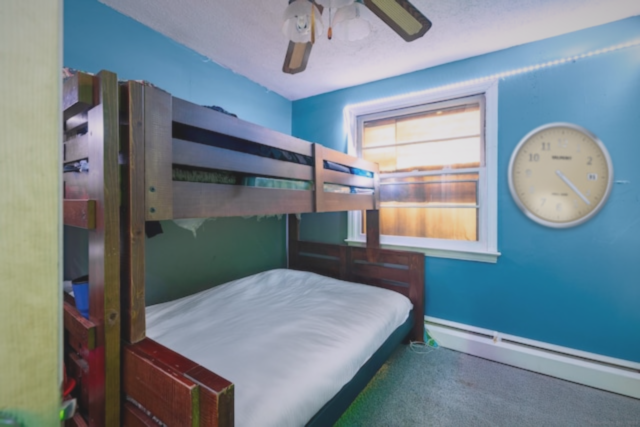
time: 4:22
